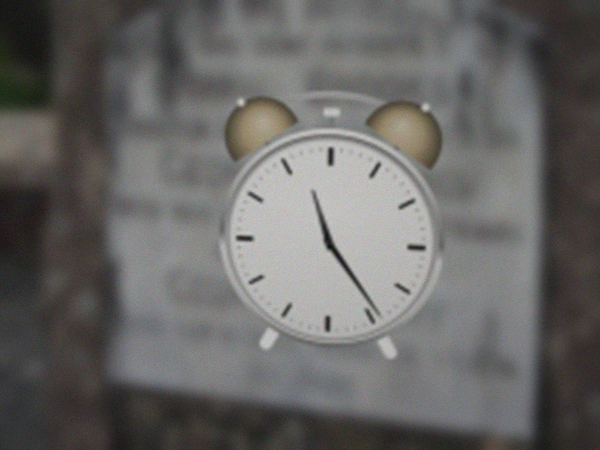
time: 11:24
